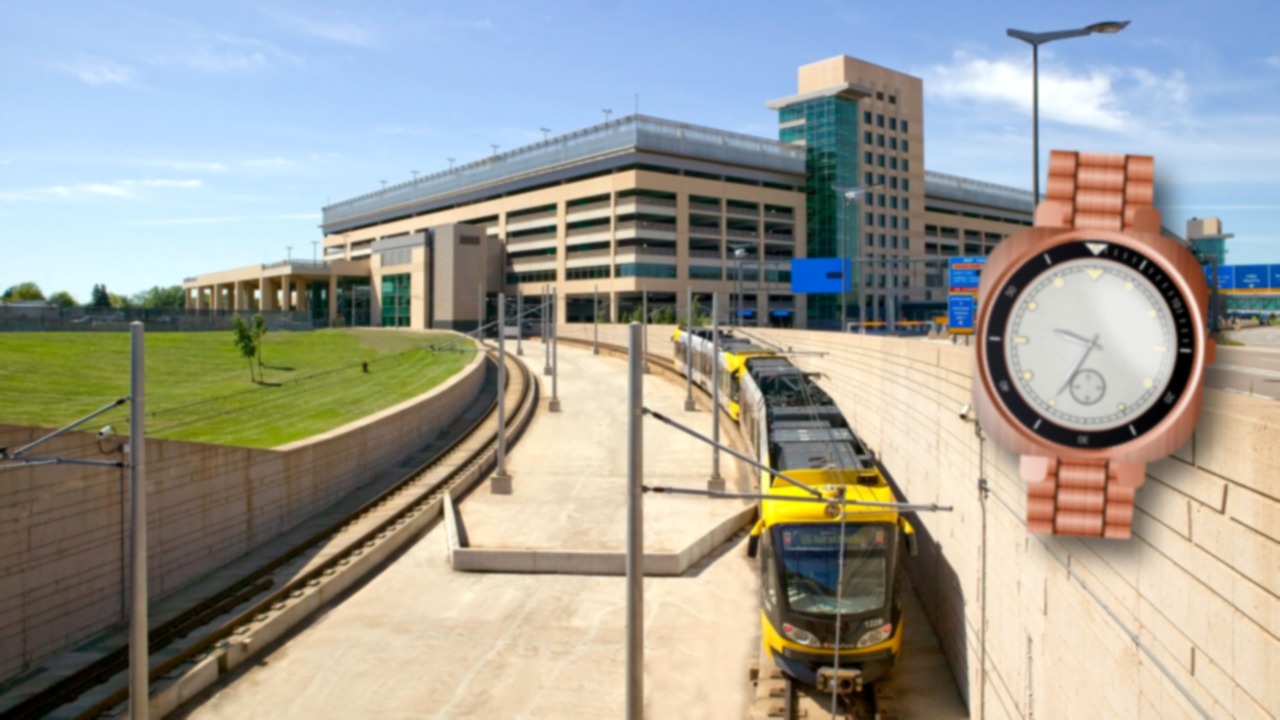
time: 9:35
